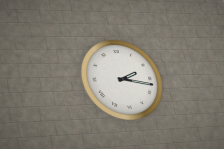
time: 2:17
